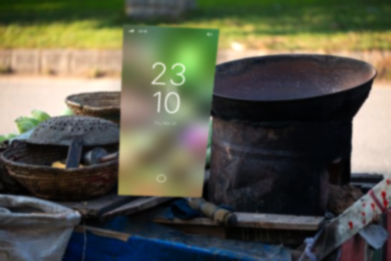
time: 23:10
